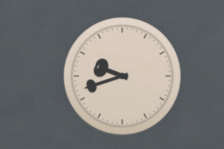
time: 9:42
